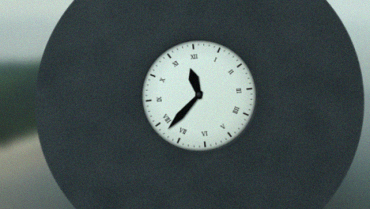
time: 11:38
